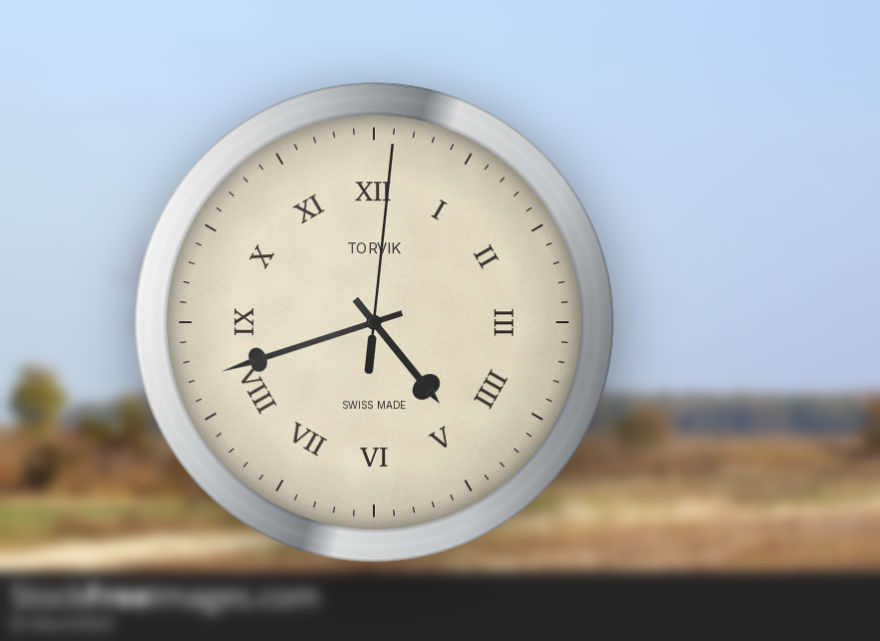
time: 4:42:01
